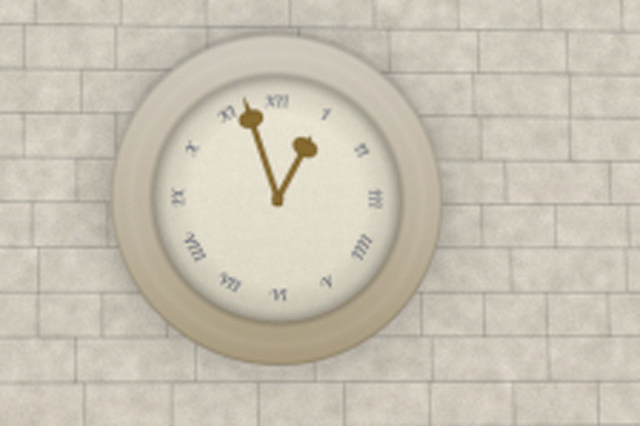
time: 12:57
